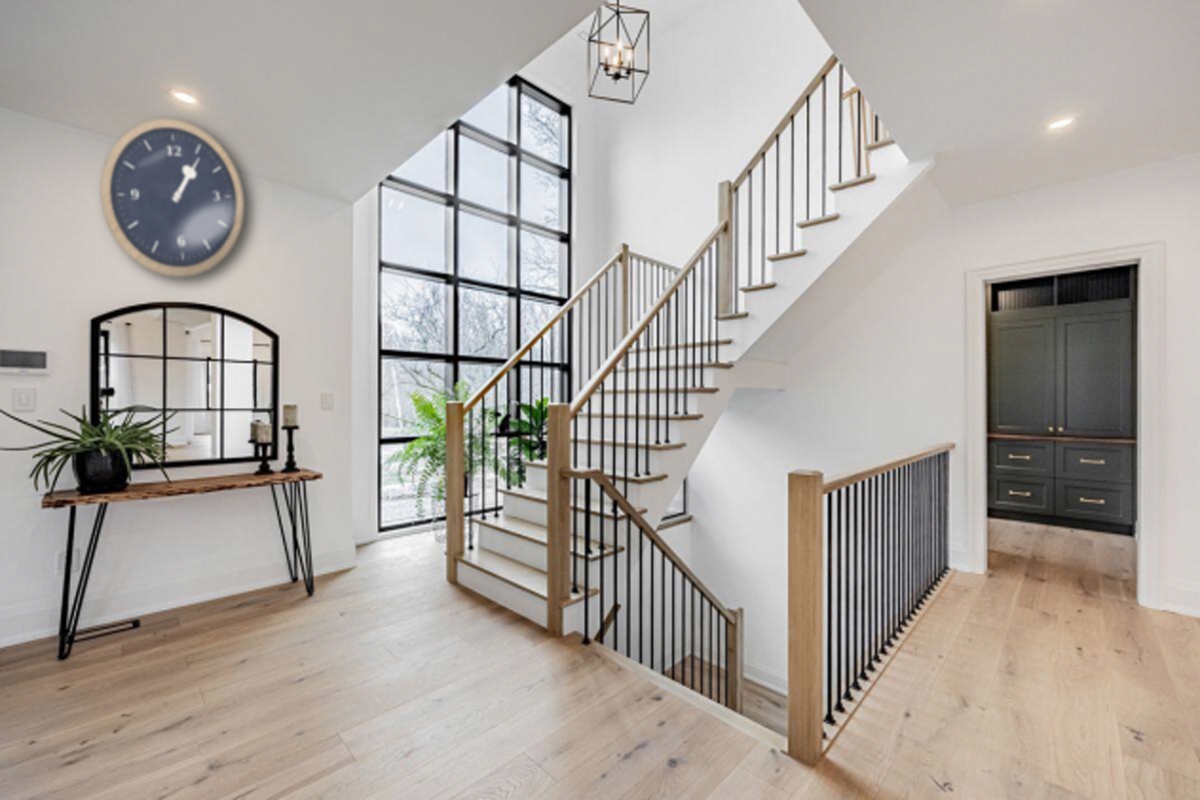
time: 1:06
